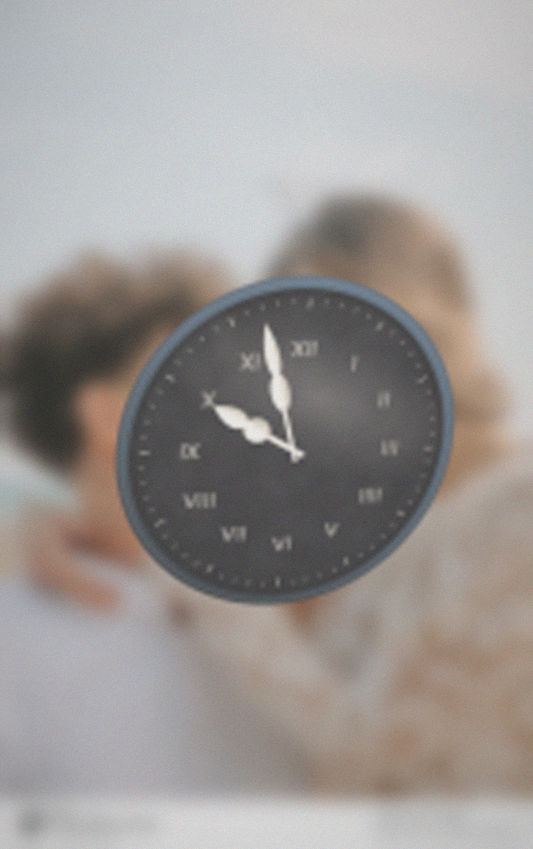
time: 9:57
